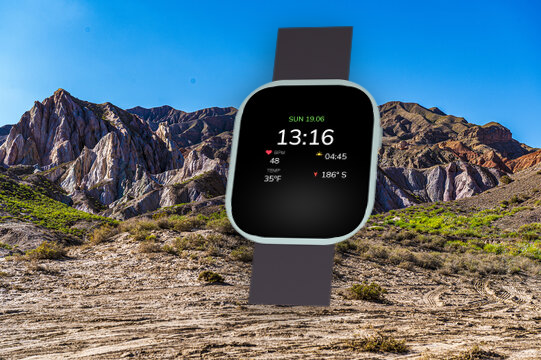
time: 13:16
